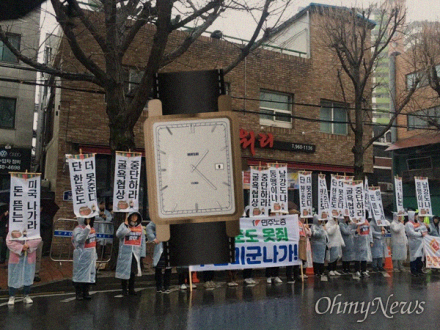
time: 1:23
